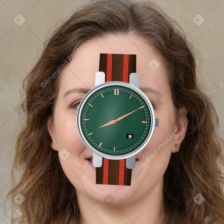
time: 8:10
